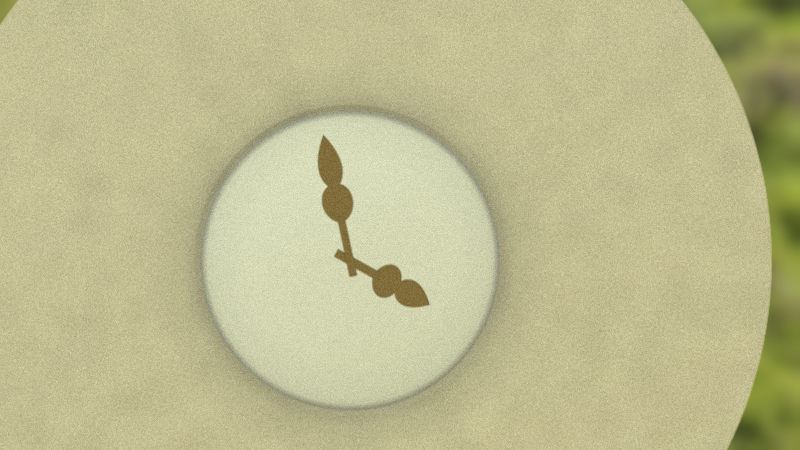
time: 3:58
